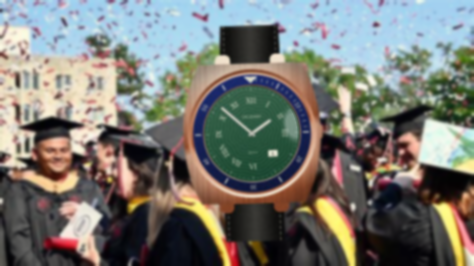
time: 1:52
